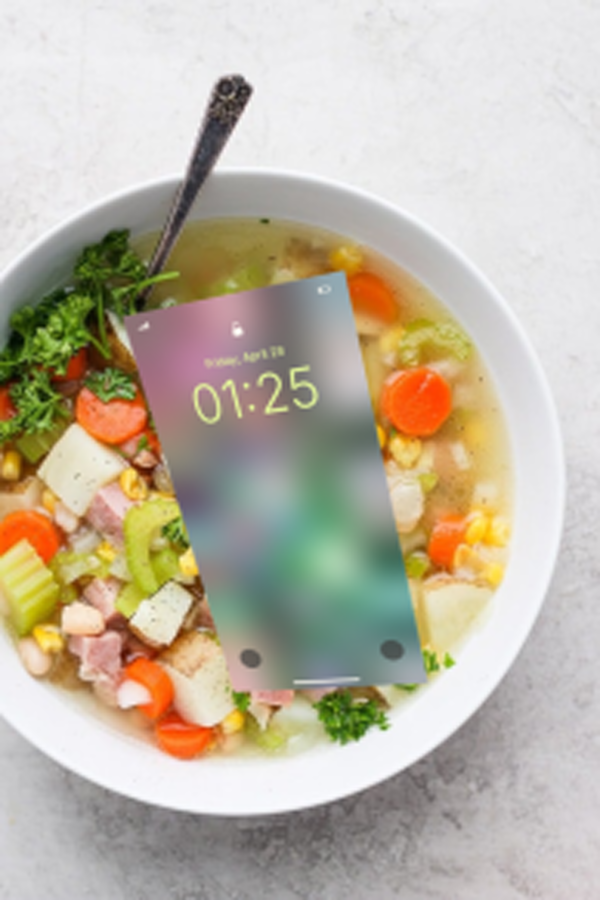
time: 1:25
